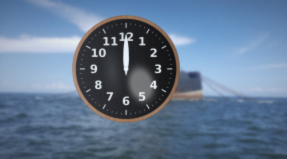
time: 12:00
